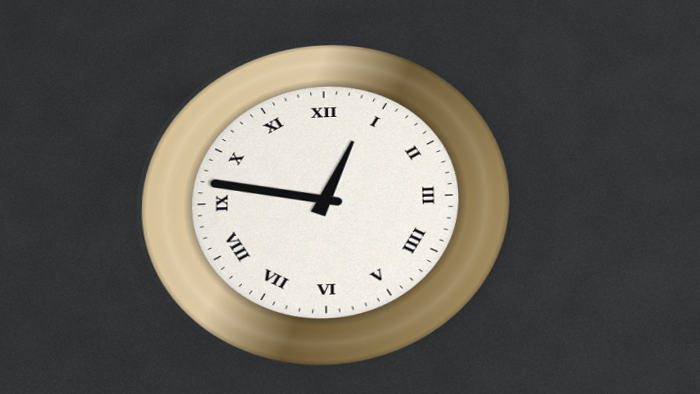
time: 12:47
